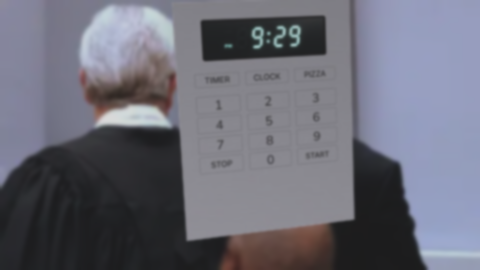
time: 9:29
